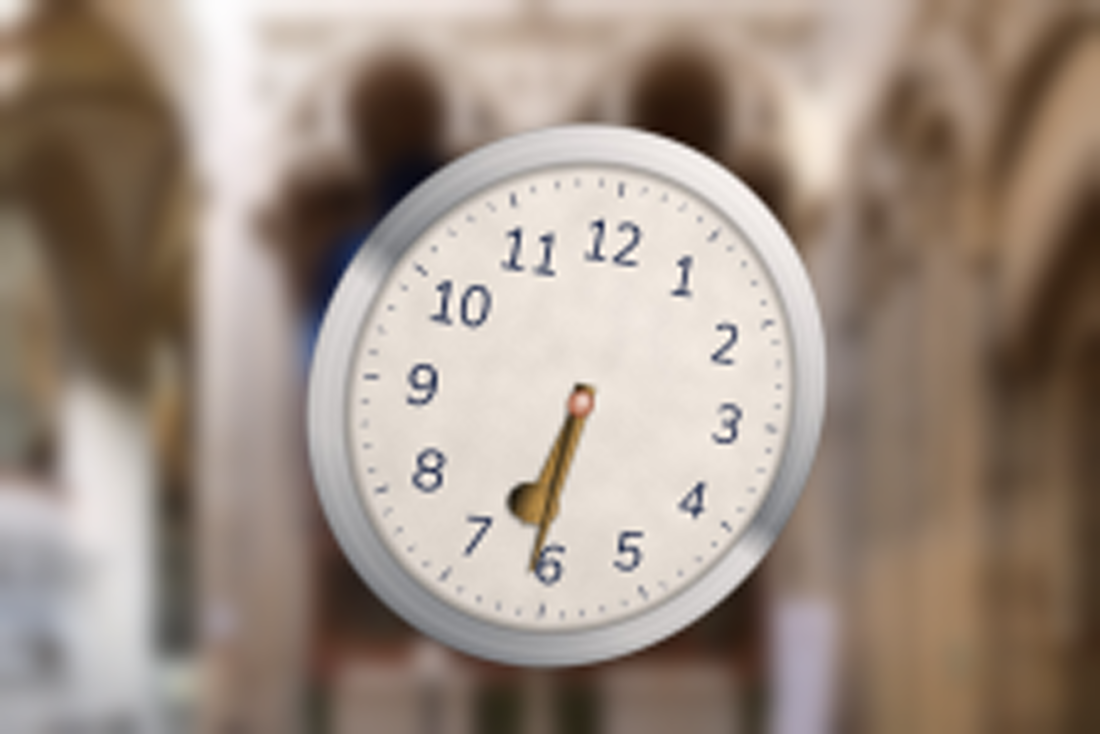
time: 6:31
